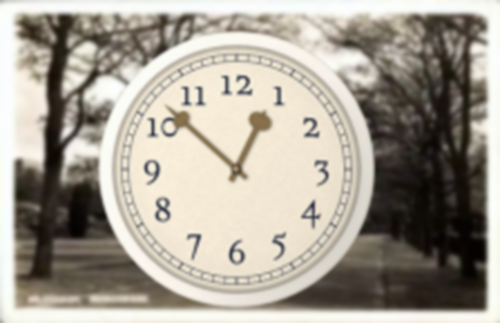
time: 12:52
